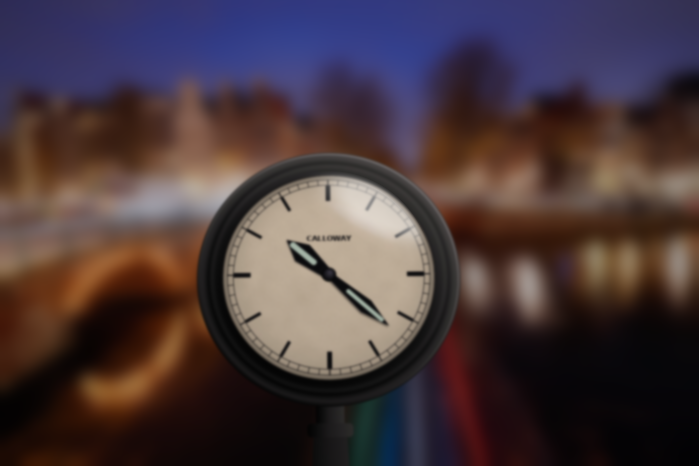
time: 10:22
